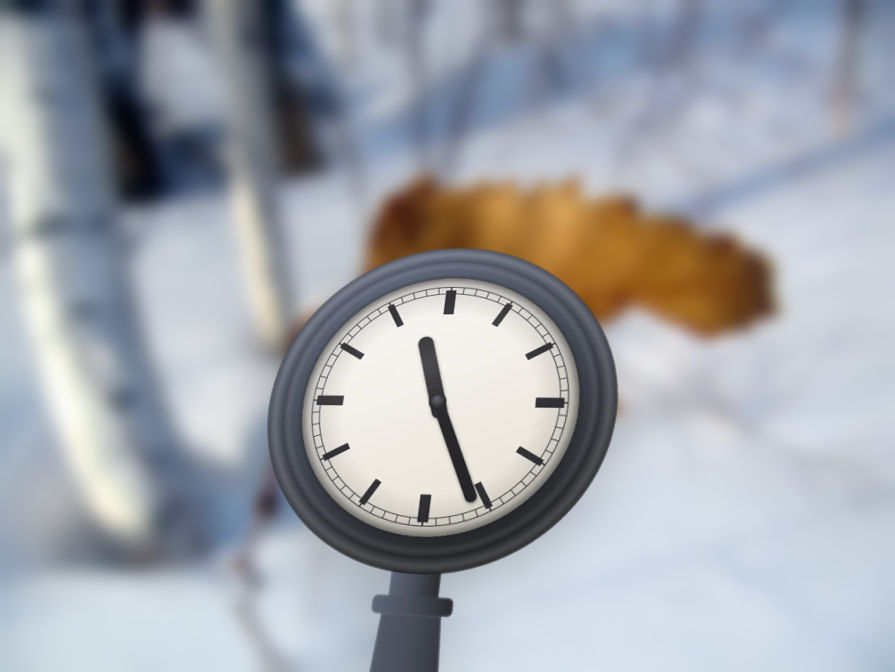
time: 11:26
